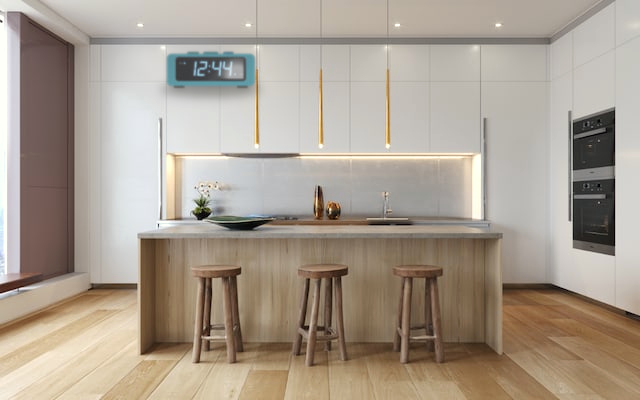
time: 12:44
